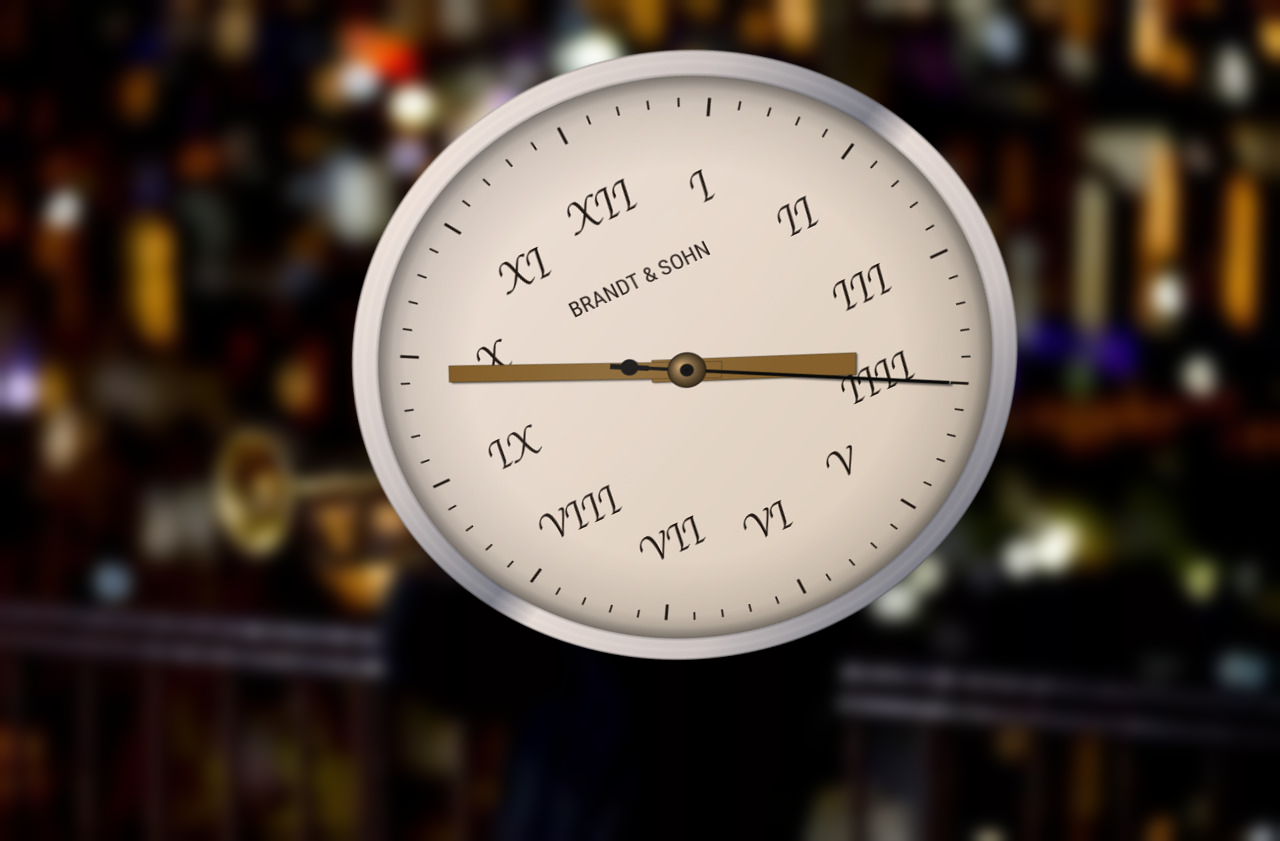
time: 3:49:20
